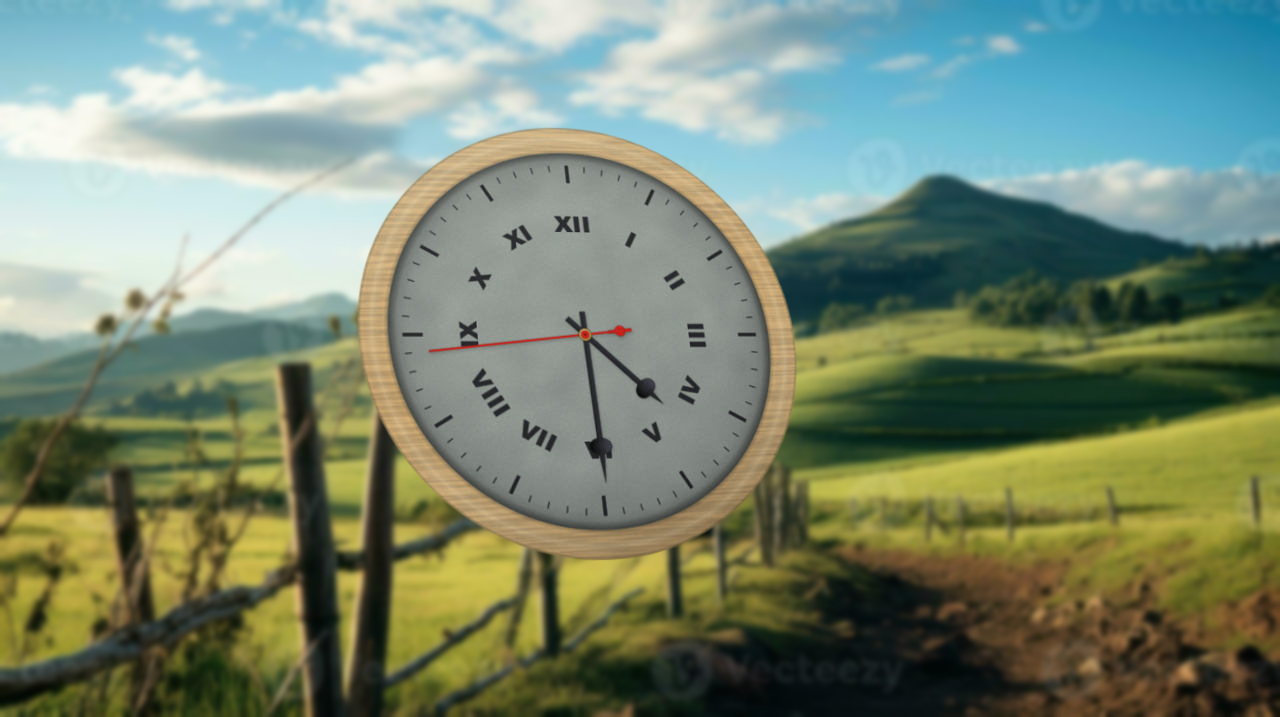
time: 4:29:44
